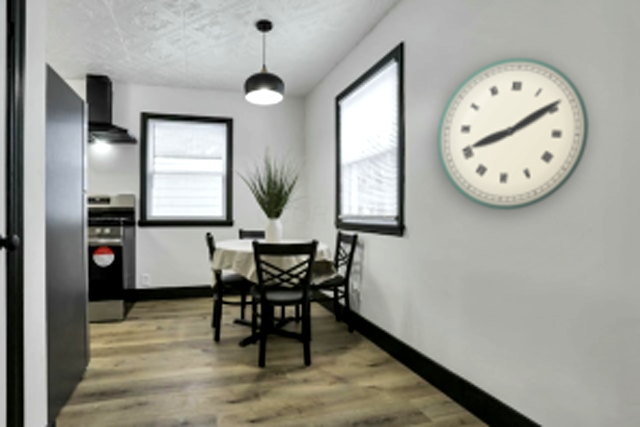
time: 8:09
